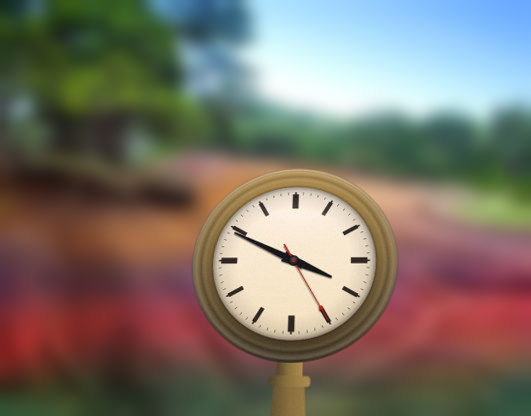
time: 3:49:25
